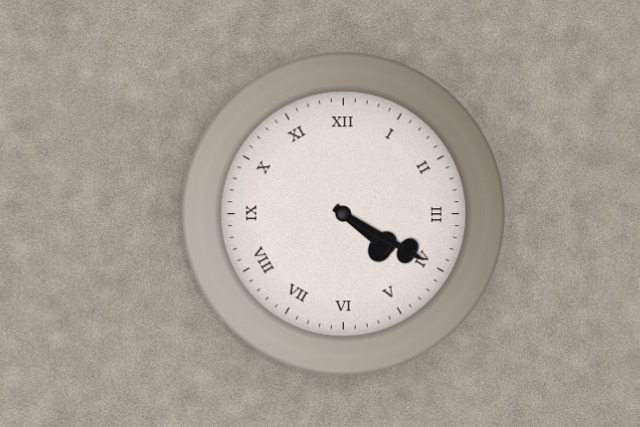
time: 4:20
